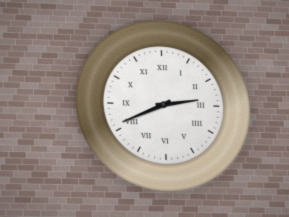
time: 2:41
